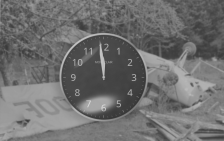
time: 11:59
